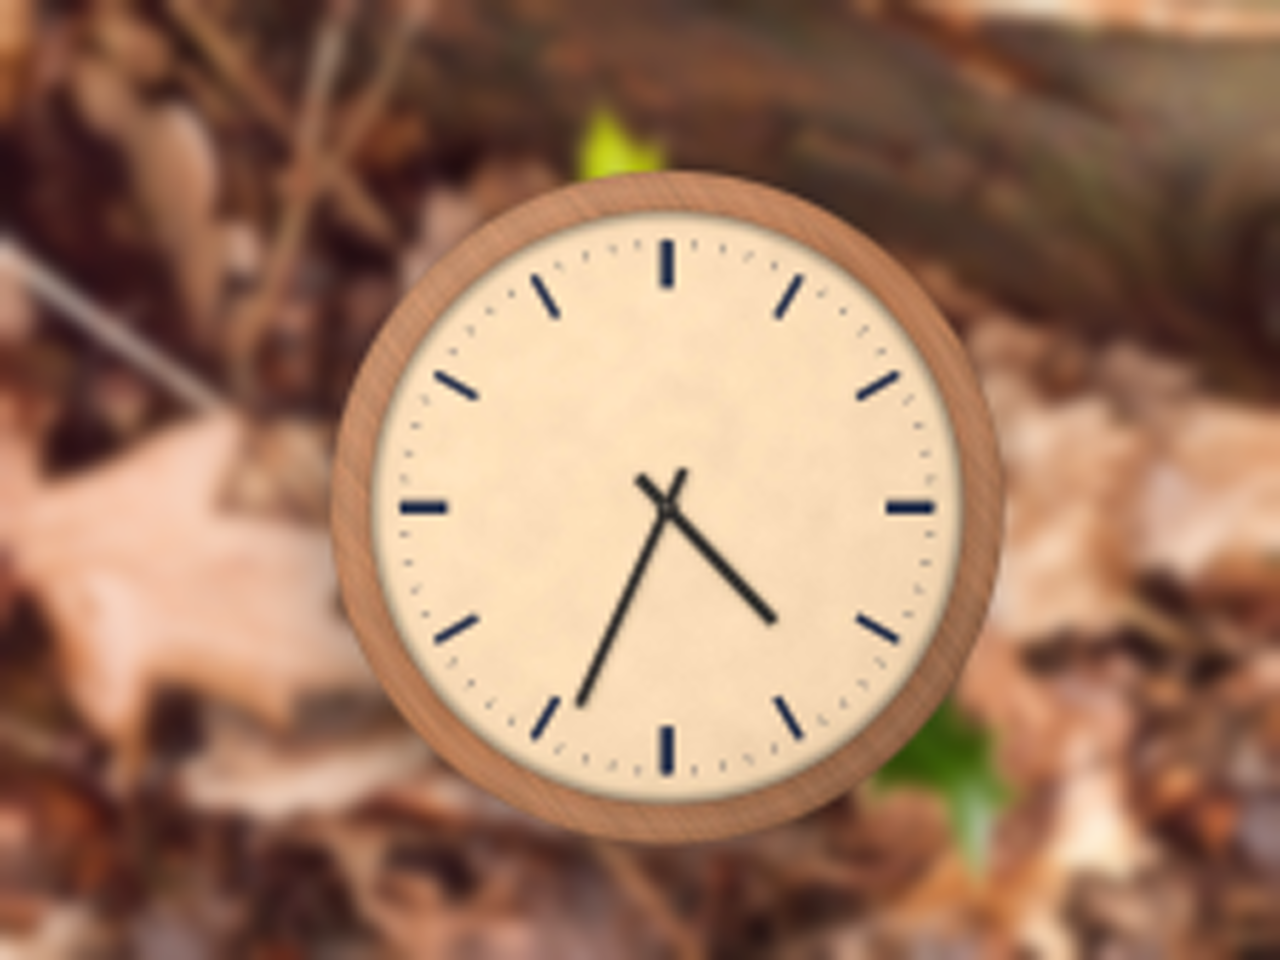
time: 4:34
